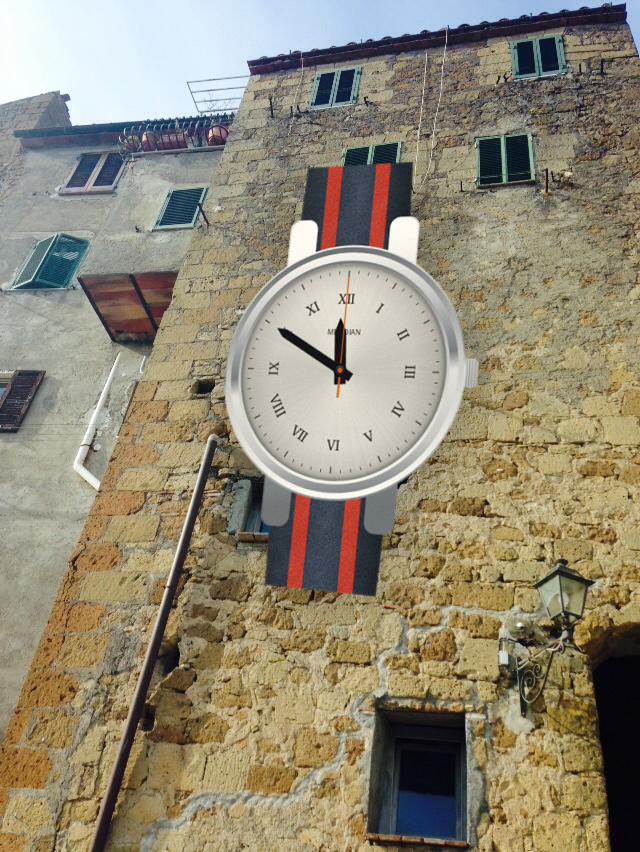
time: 11:50:00
